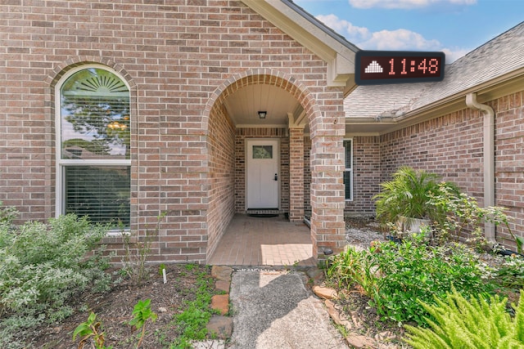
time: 11:48
